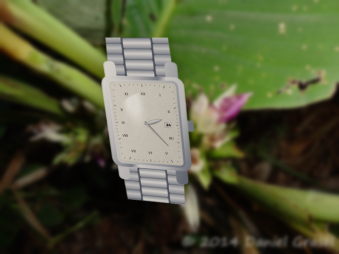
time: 2:23
